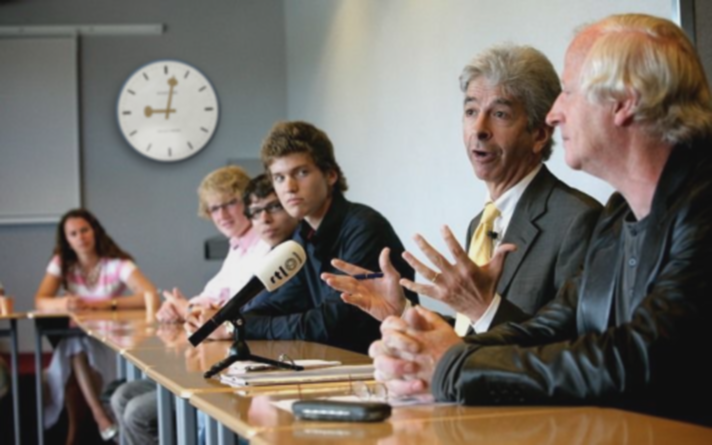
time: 9:02
